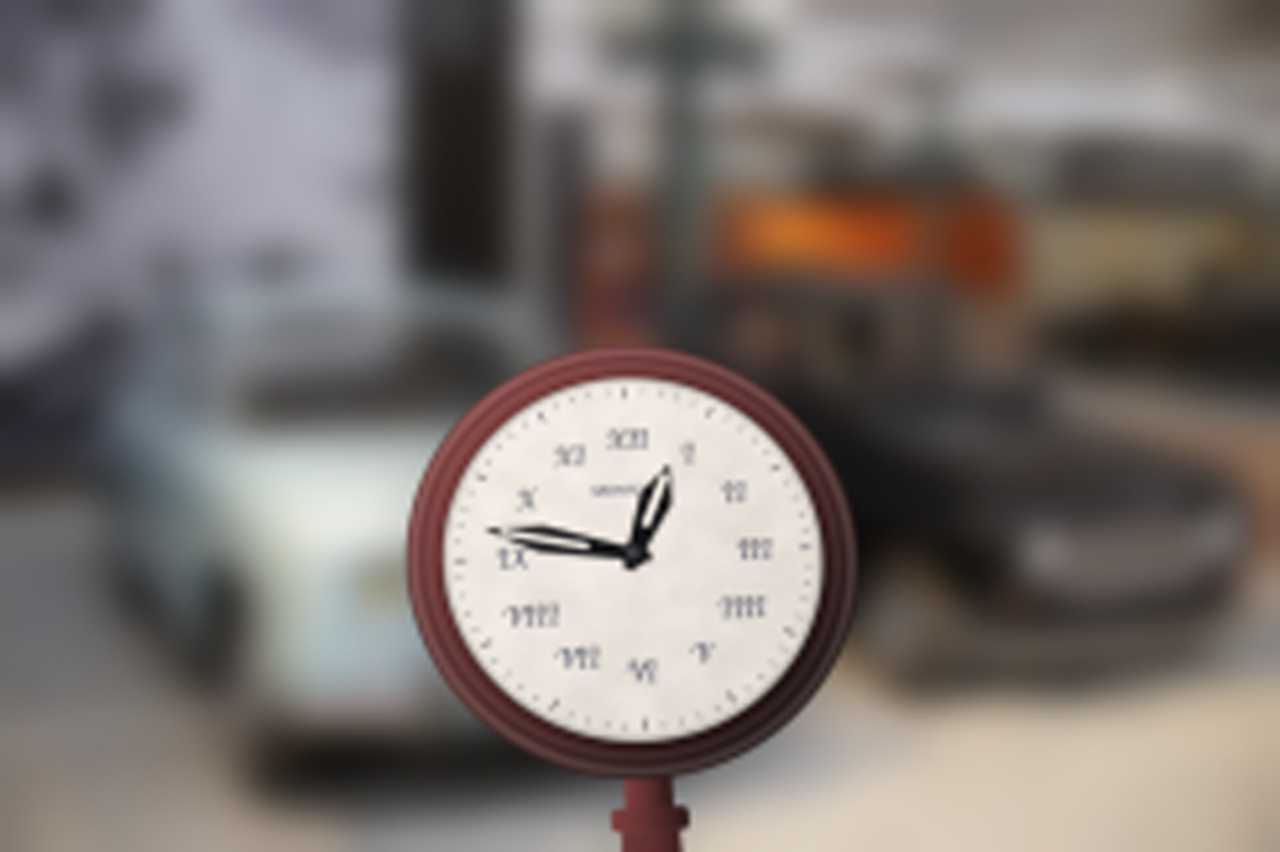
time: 12:47
